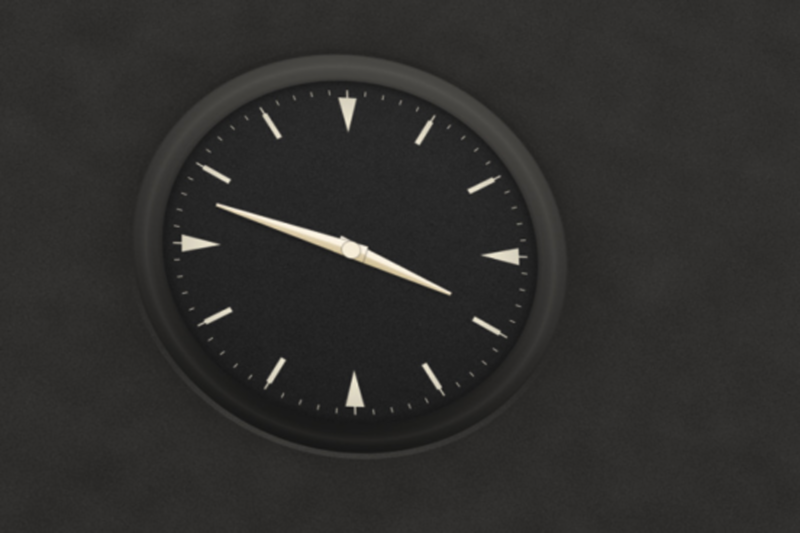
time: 3:48
